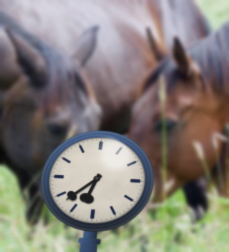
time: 6:38
